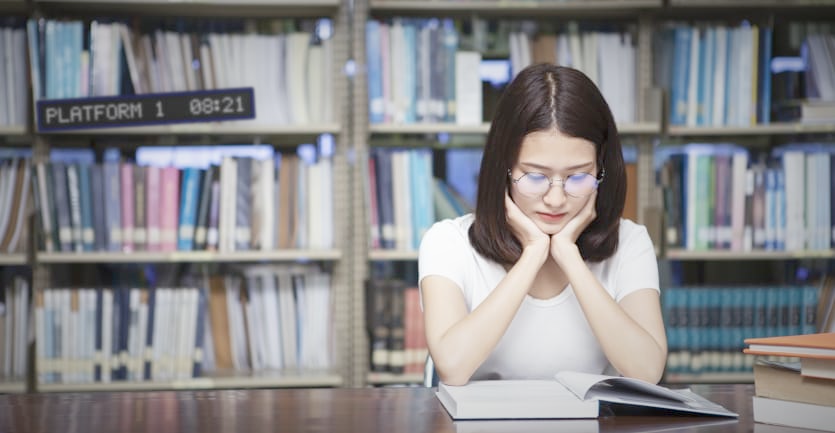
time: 8:21
